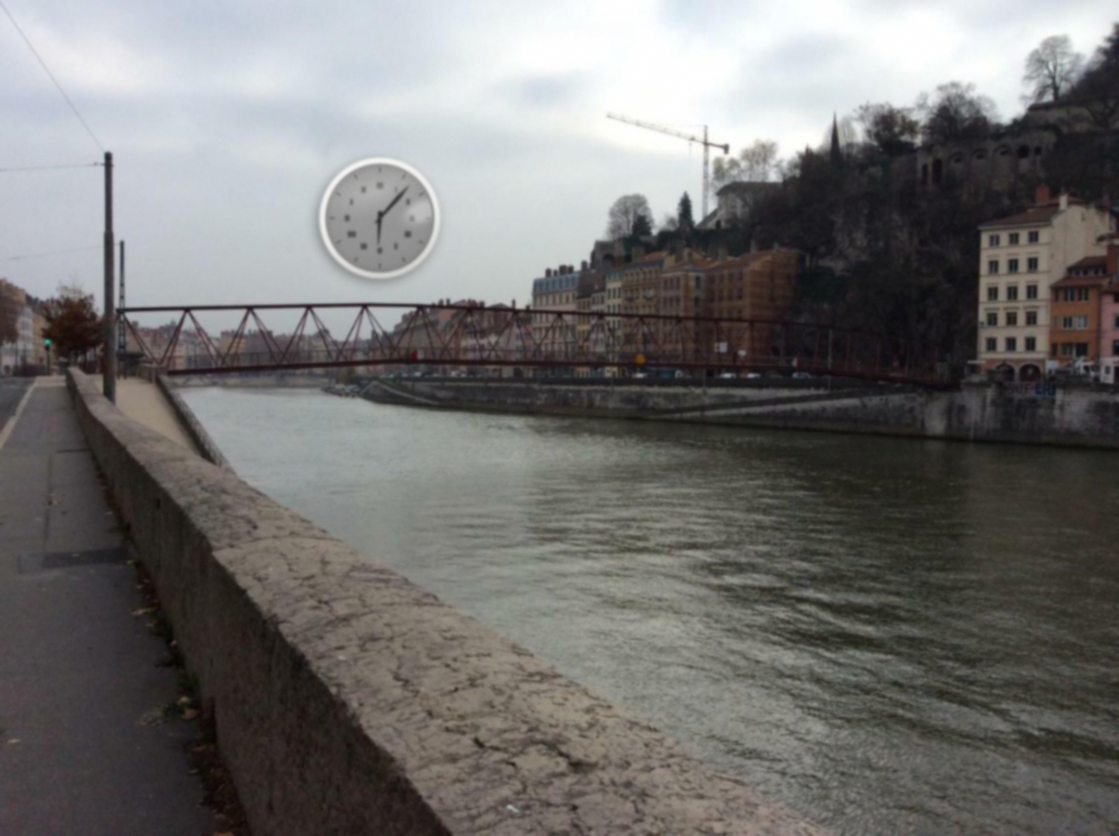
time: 6:07
